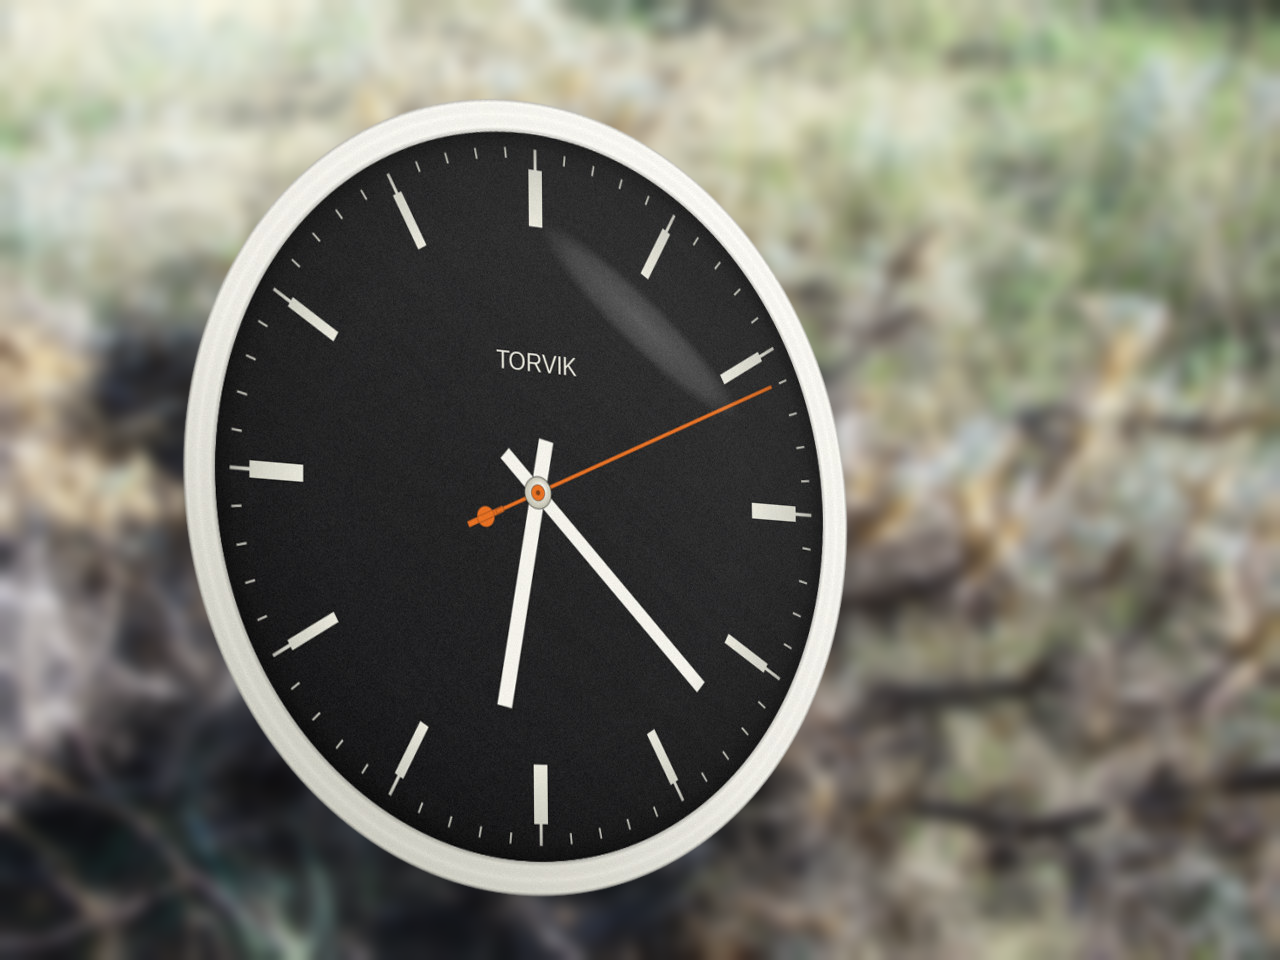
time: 6:22:11
